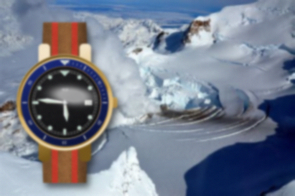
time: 5:46
